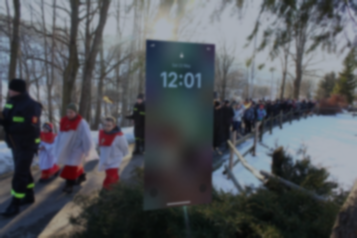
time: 12:01
